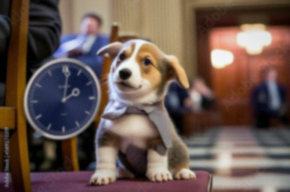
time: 2:01
